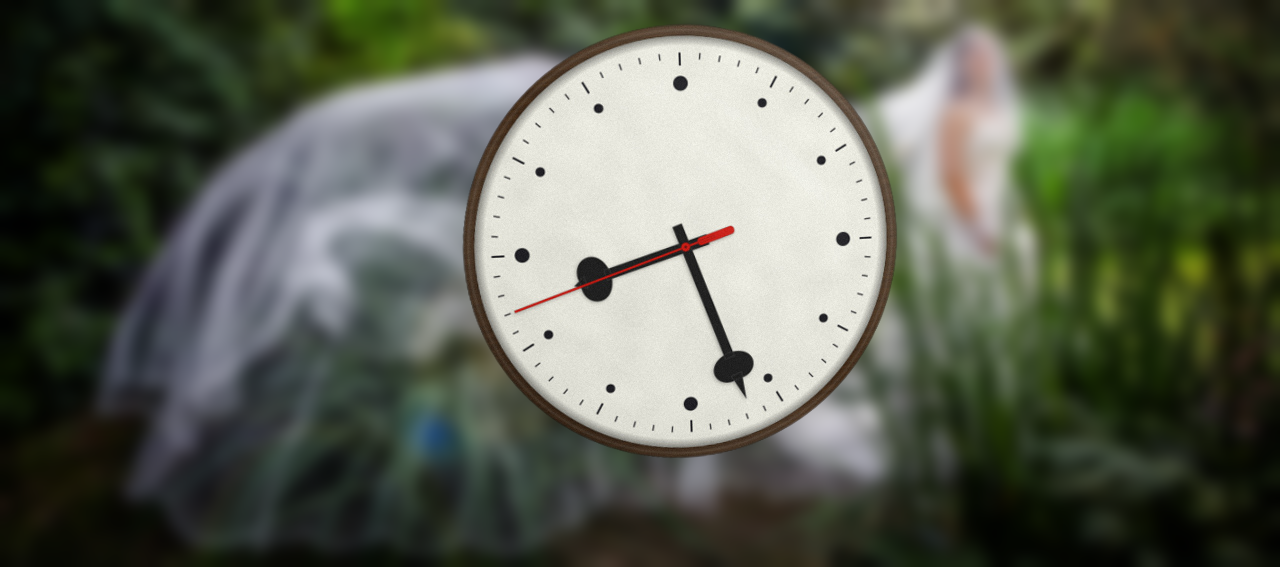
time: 8:26:42
